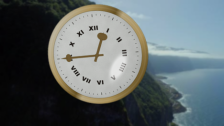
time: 12:45
